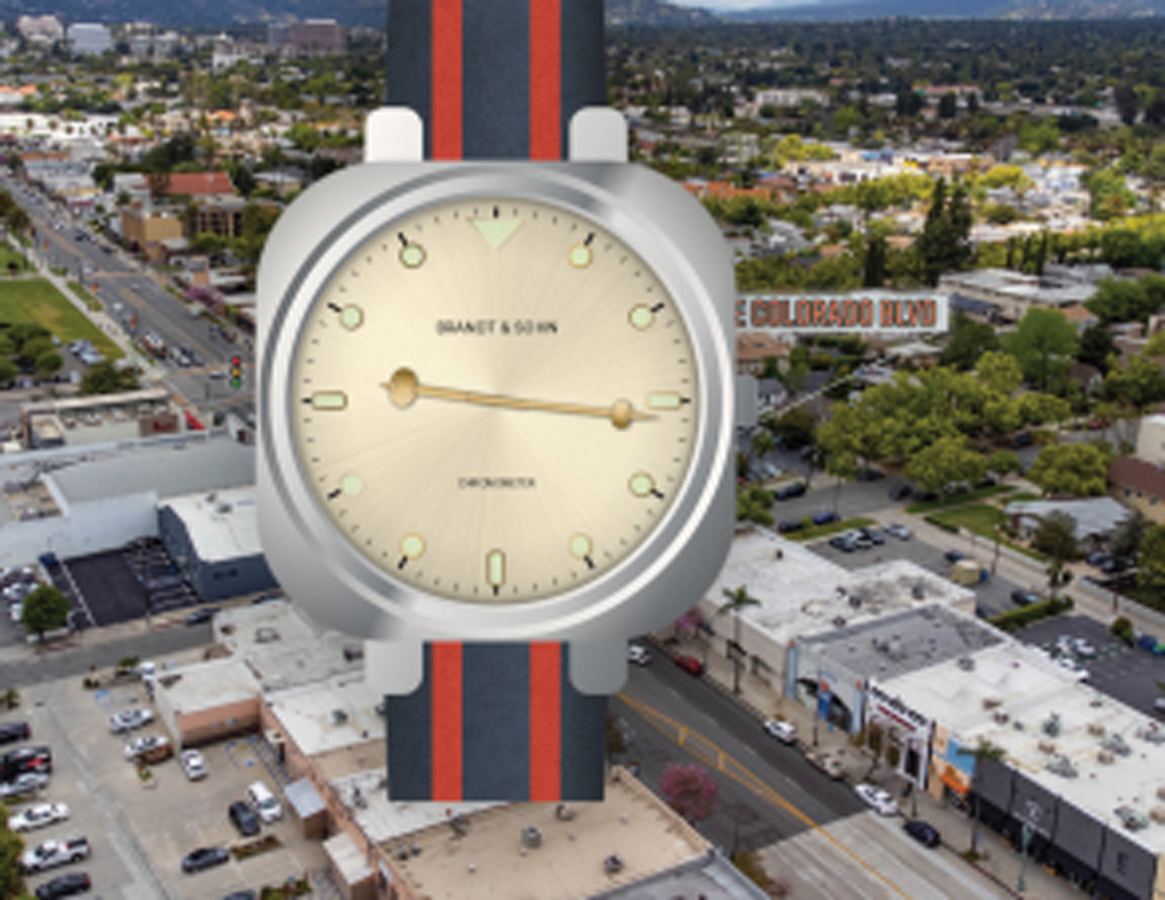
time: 9:16
